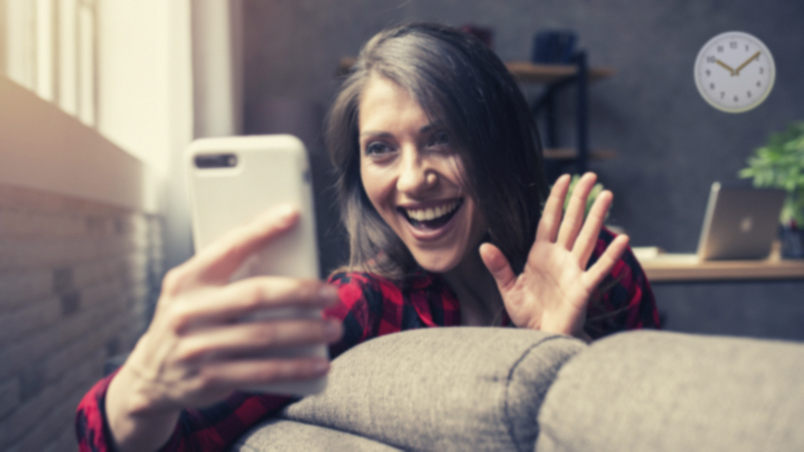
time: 10:09
